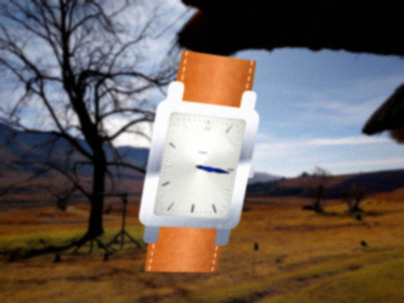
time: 3:16
